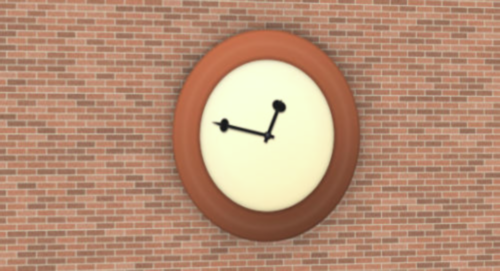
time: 12:47
